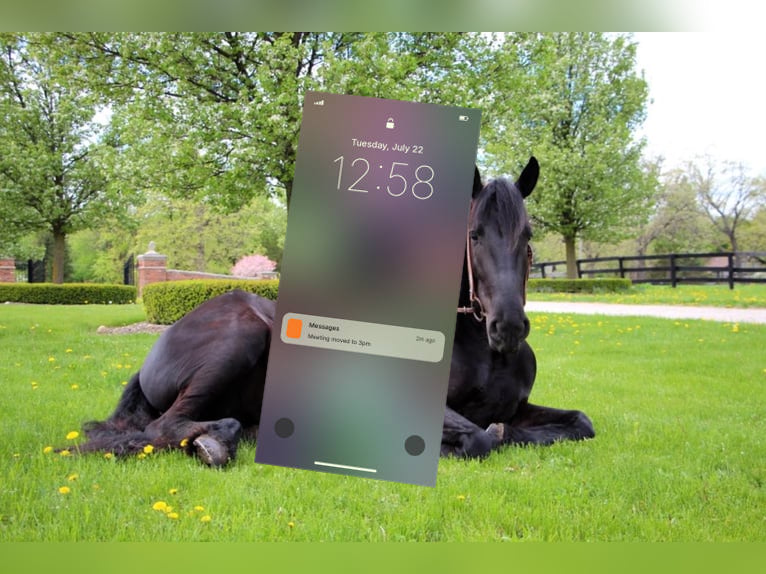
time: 12:58
